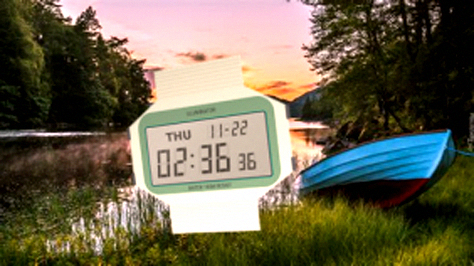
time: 2:36:36
